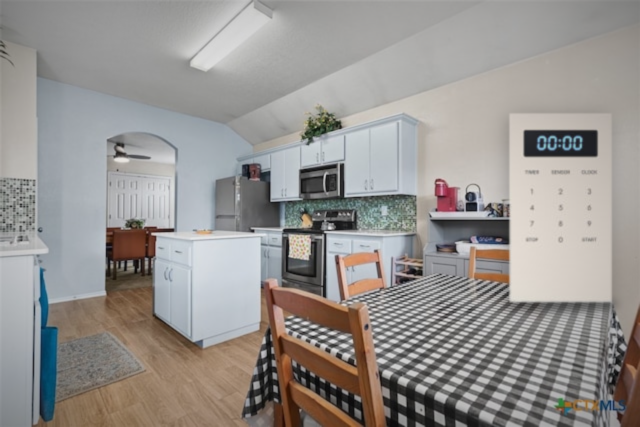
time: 0:00
